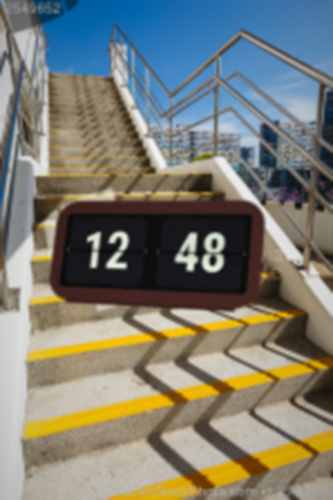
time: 12:48
